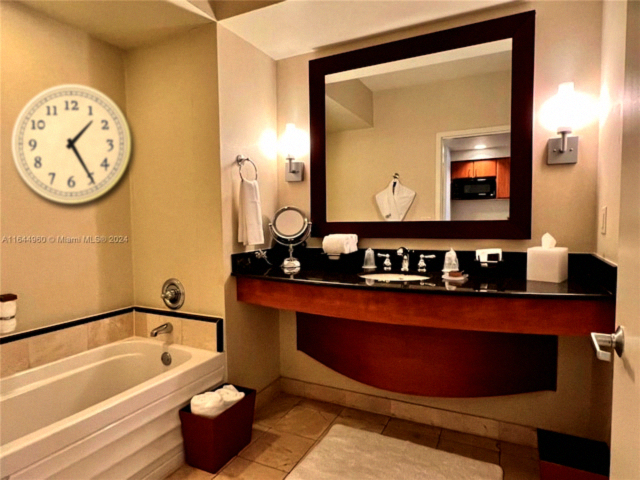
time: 1:25
